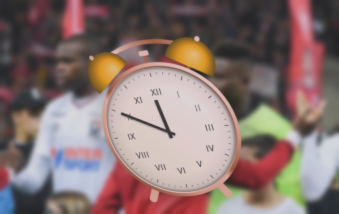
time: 11:50
